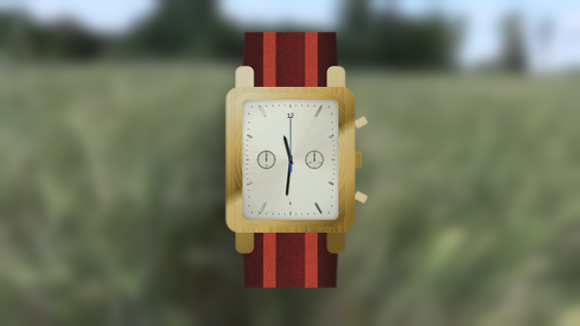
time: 11:31
